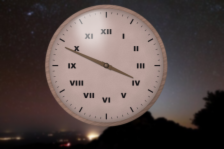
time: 3:49
